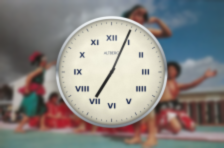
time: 7:04
